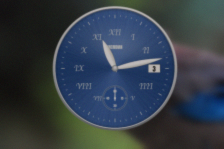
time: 11:13
